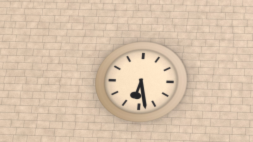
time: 6:28
